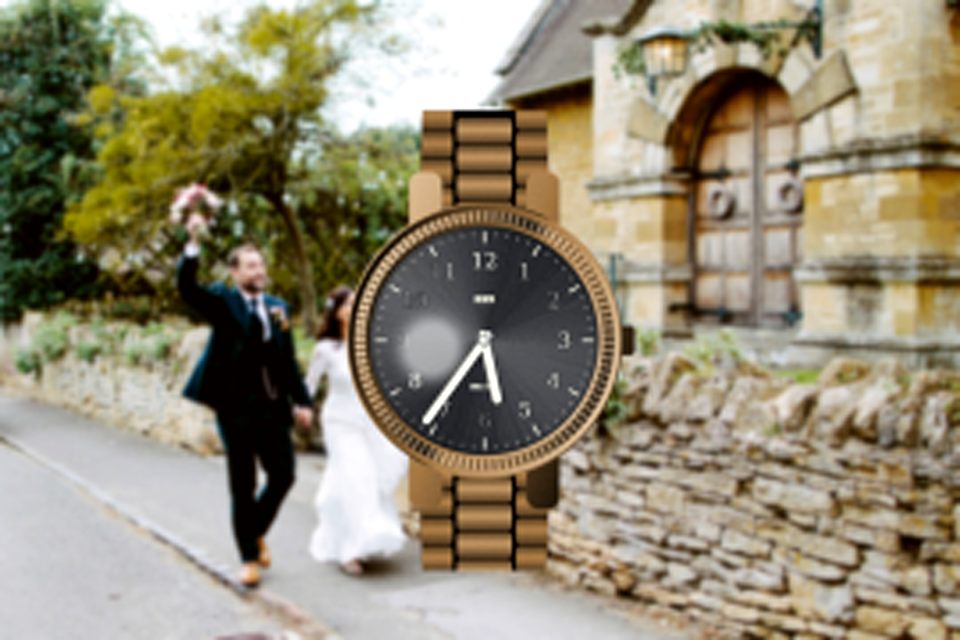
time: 5:36
